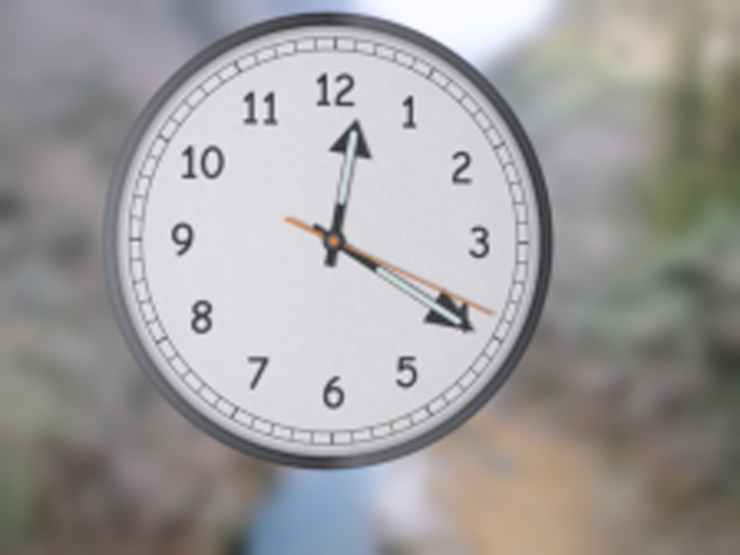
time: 12:20:19
